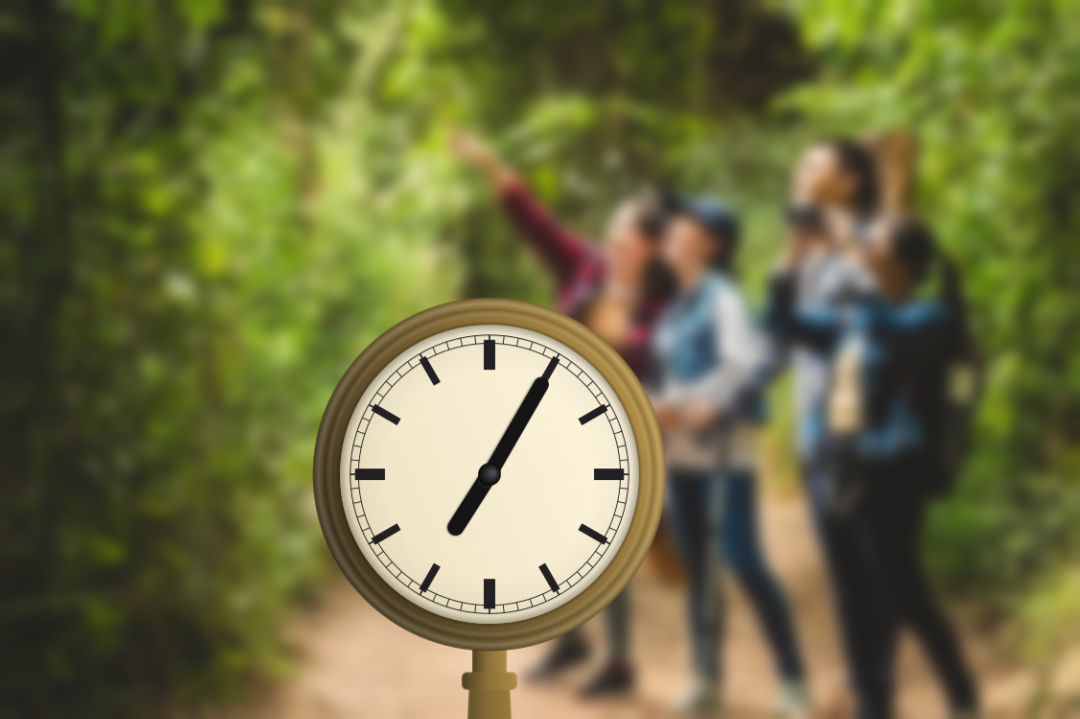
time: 7:05
